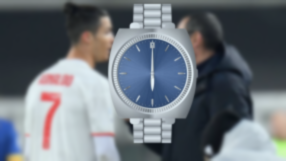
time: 6:00
